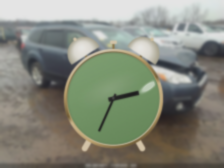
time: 2:34
